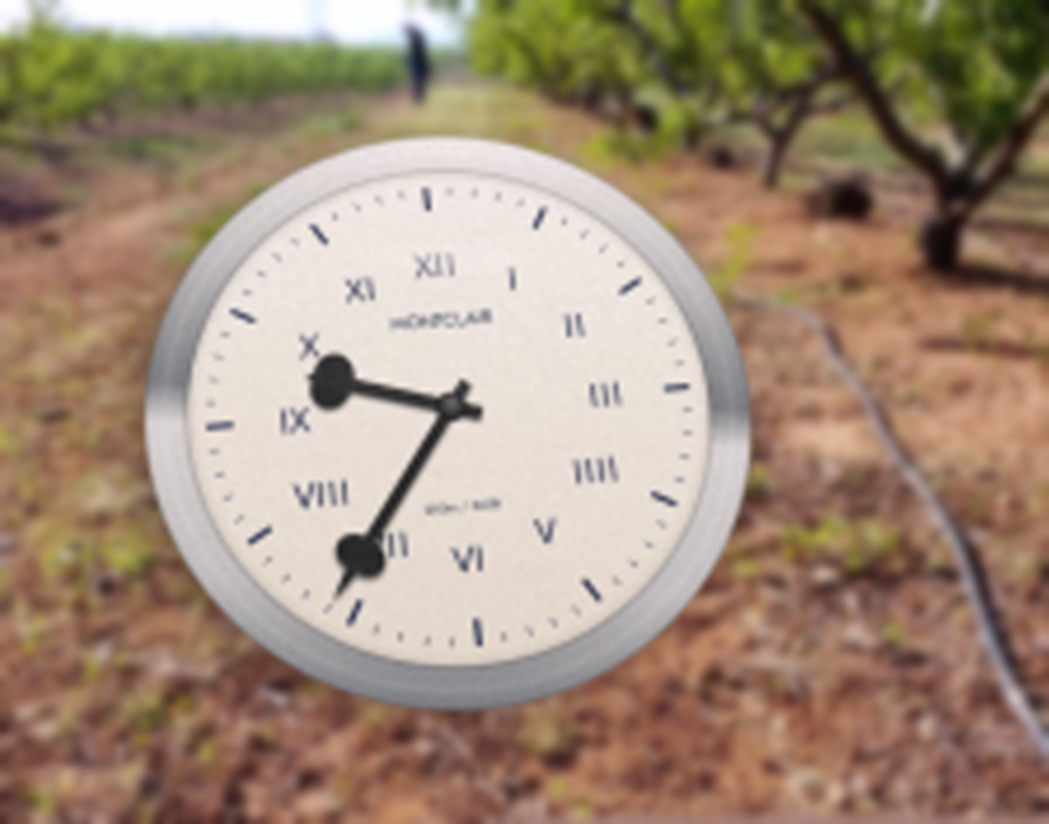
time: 9:36
